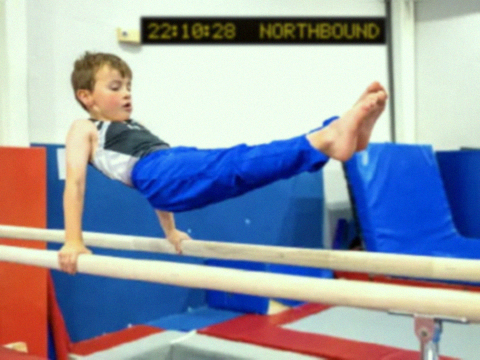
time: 22:10:28
